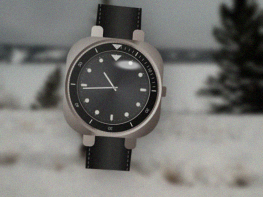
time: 10:44
